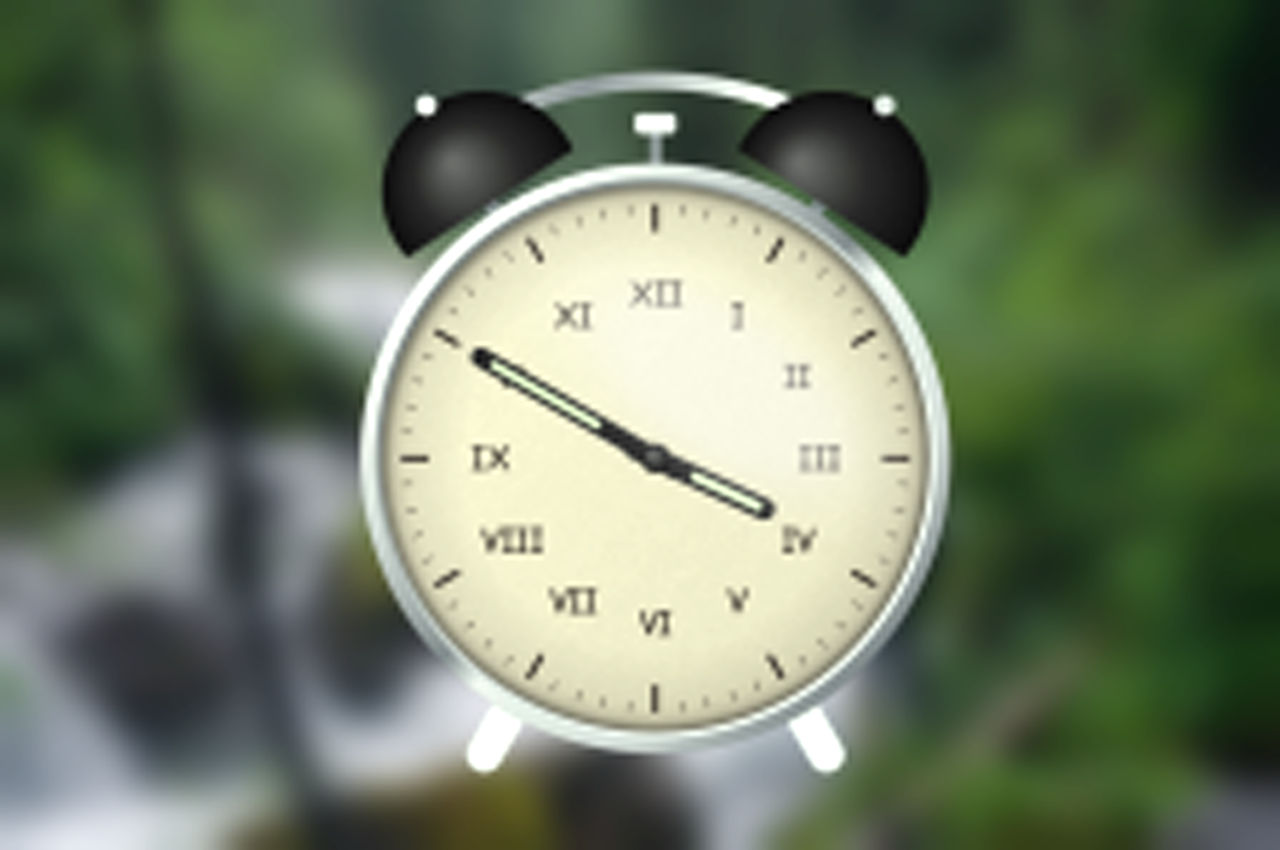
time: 3:50
